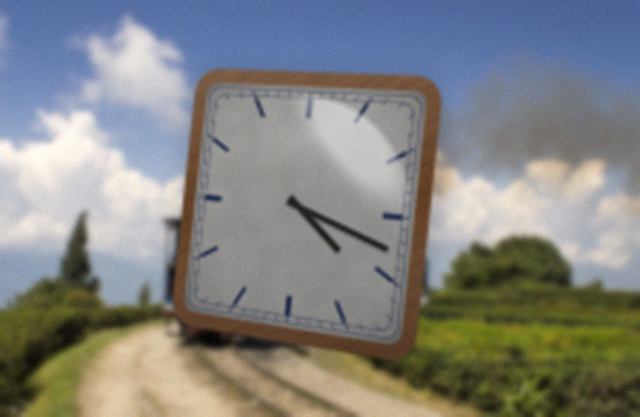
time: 4:18
